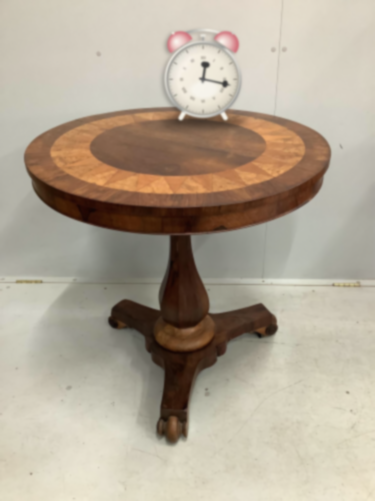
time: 12:17
